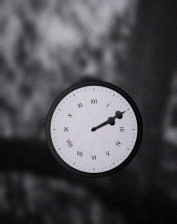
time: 2:10
